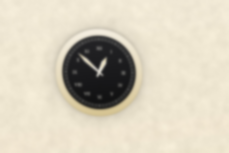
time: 12:52
